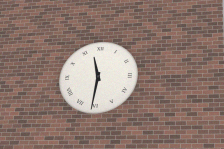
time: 11:31
